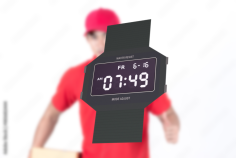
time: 7:49
